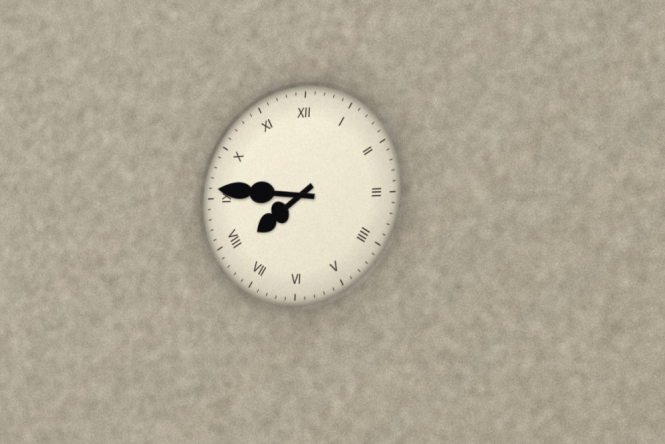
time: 7:46
